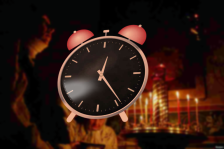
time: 12:24
